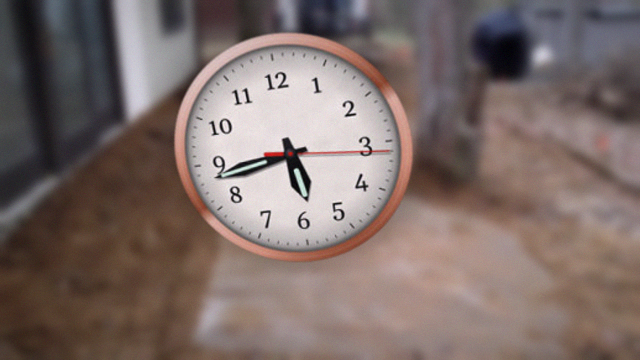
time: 5:43:16
